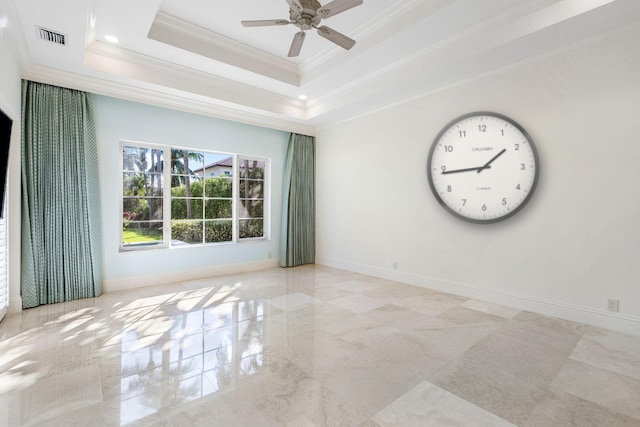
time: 1:44
